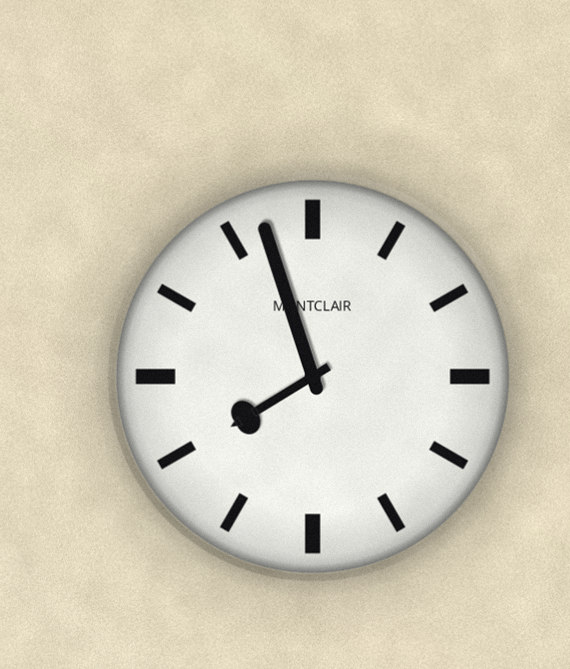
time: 7:57
